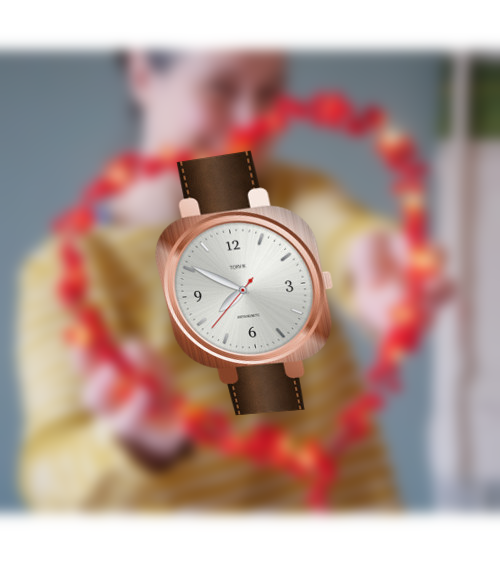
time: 7:50:38
